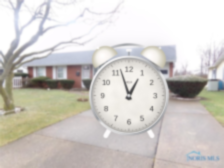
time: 12:57
